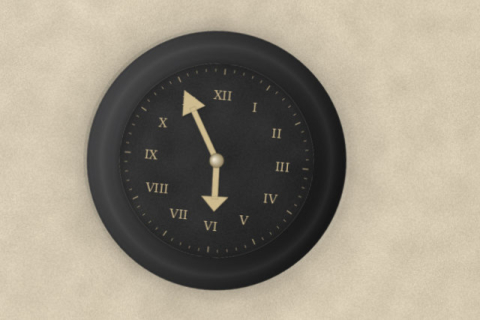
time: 5:55
